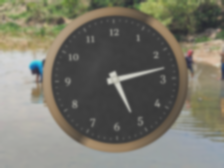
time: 5:13
